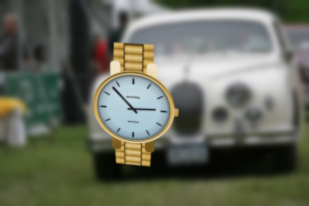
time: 2:53
